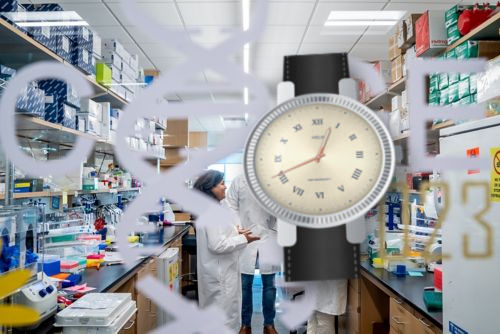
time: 12:41
